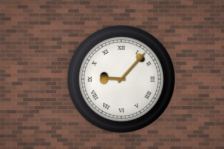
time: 9:07
